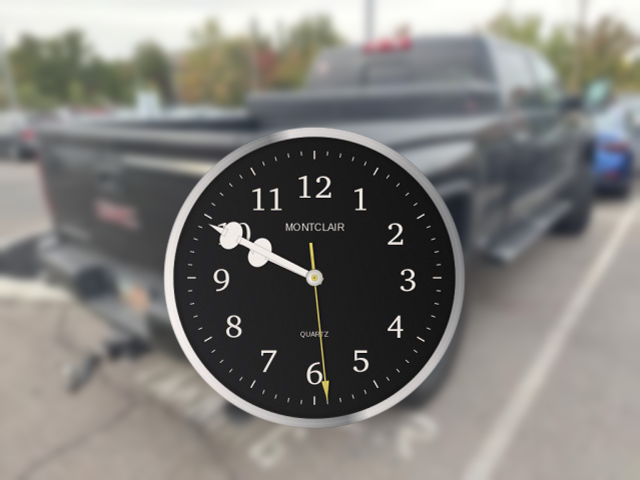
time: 9:49:29
